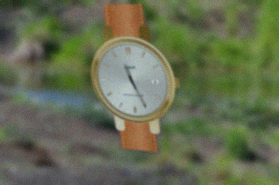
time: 11:26
